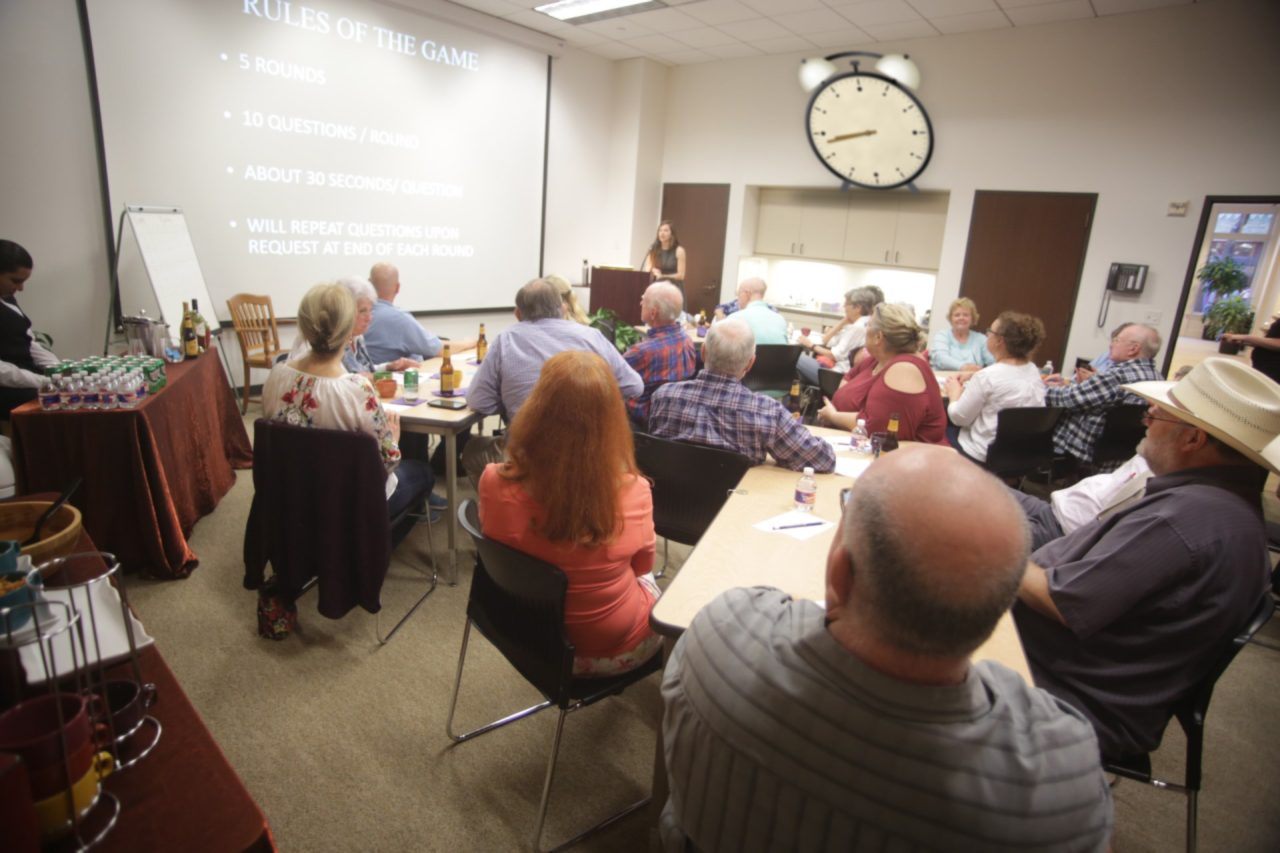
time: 8:43
